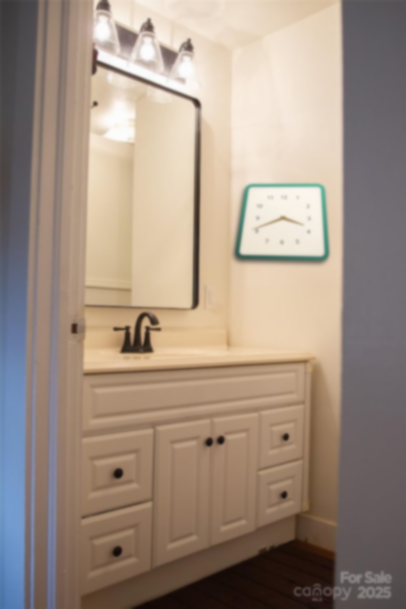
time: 3:41
